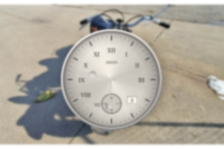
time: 9:31
